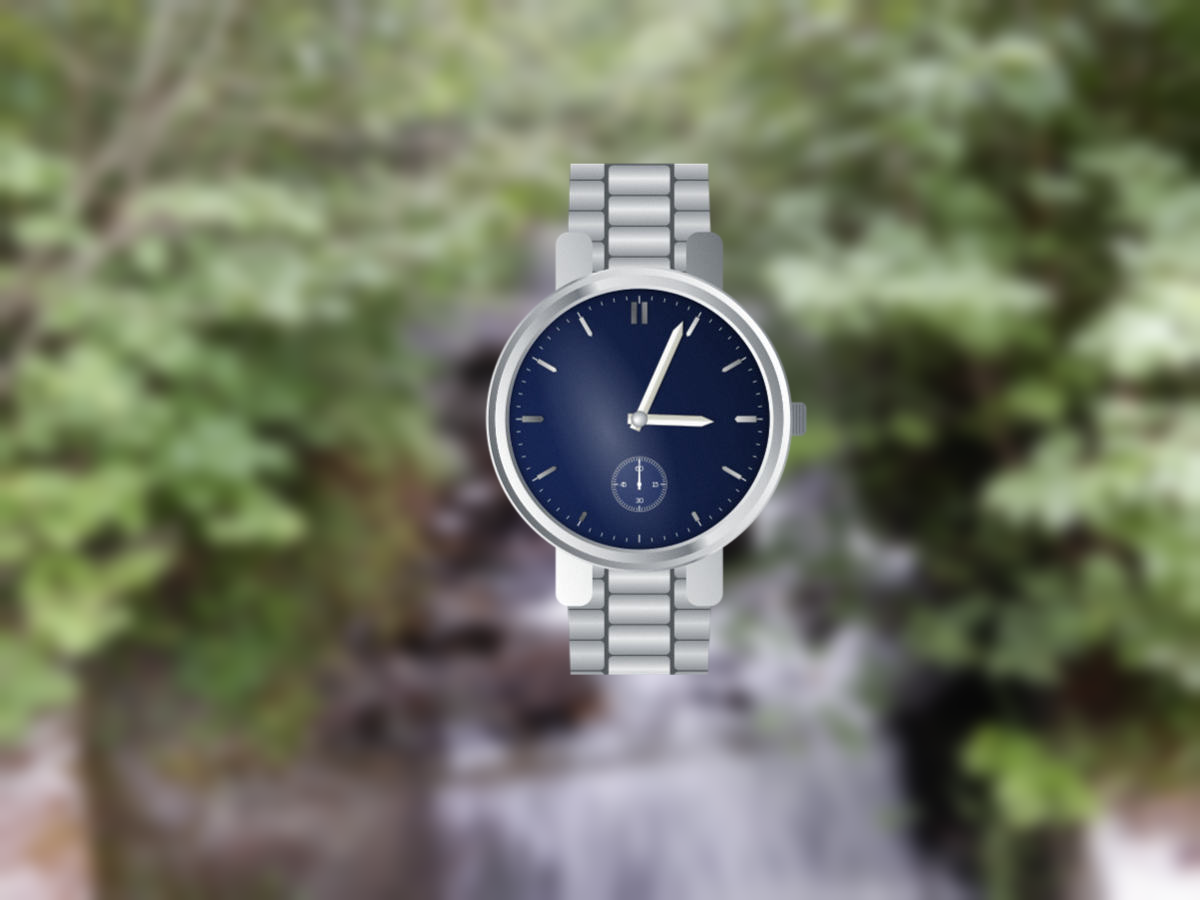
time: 3:04
